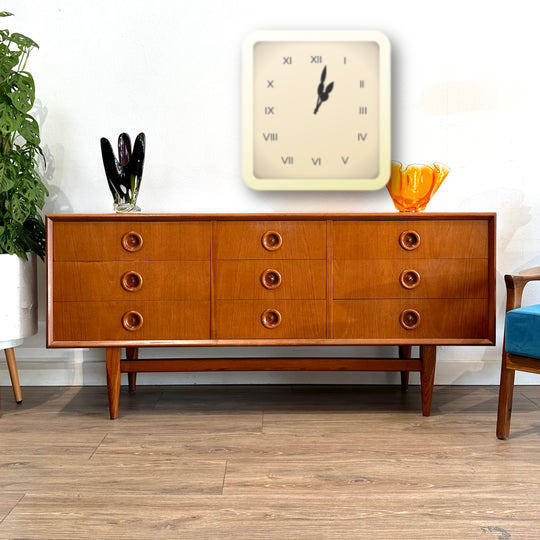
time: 1:02
